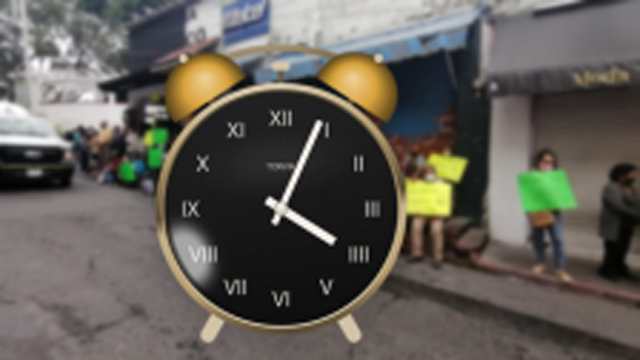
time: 4:04
